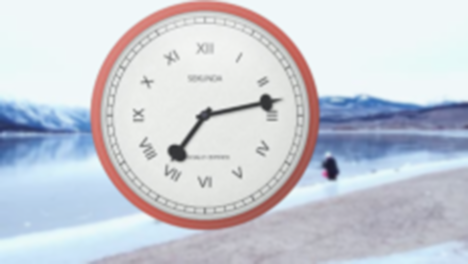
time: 7:13
